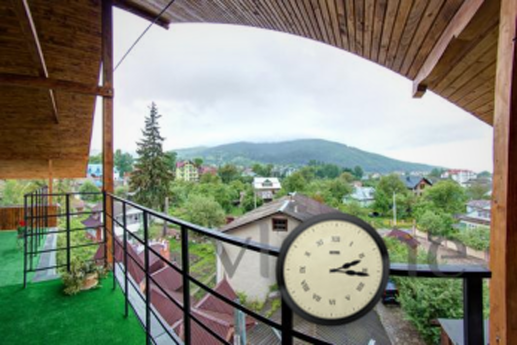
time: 2:16
